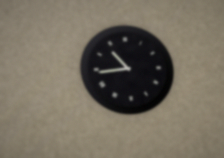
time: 10:44
